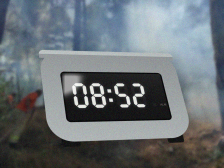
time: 8:52
